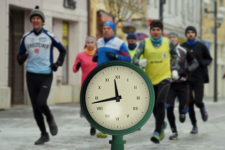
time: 11:43
